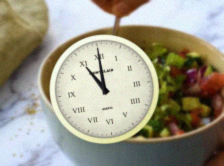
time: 11:00
